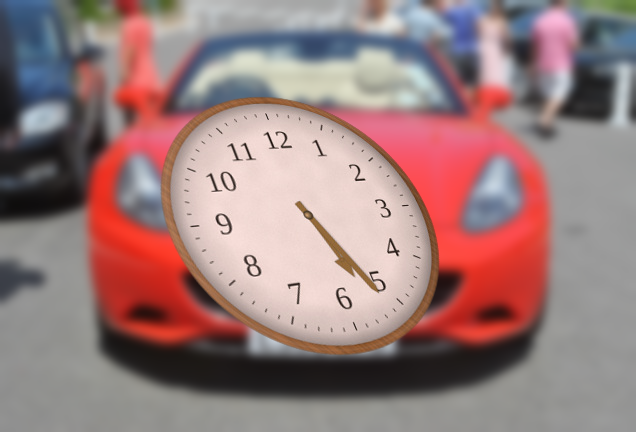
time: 5:26
